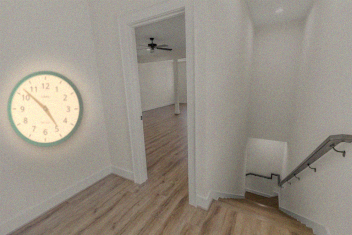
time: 4:52
